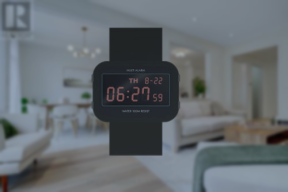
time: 6:27:59
